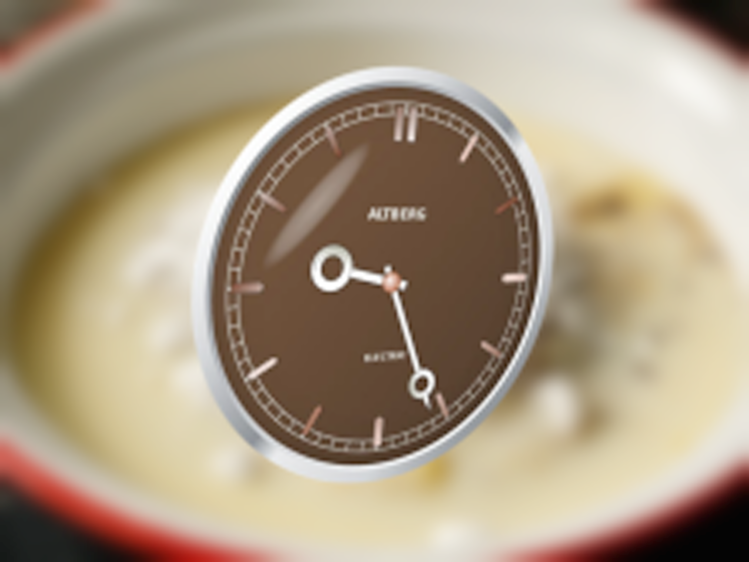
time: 9:26
